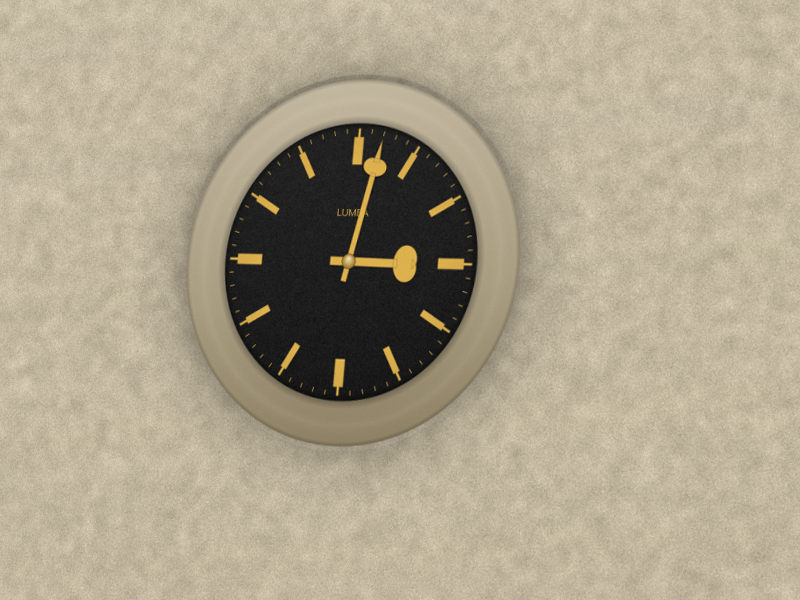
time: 3:02
